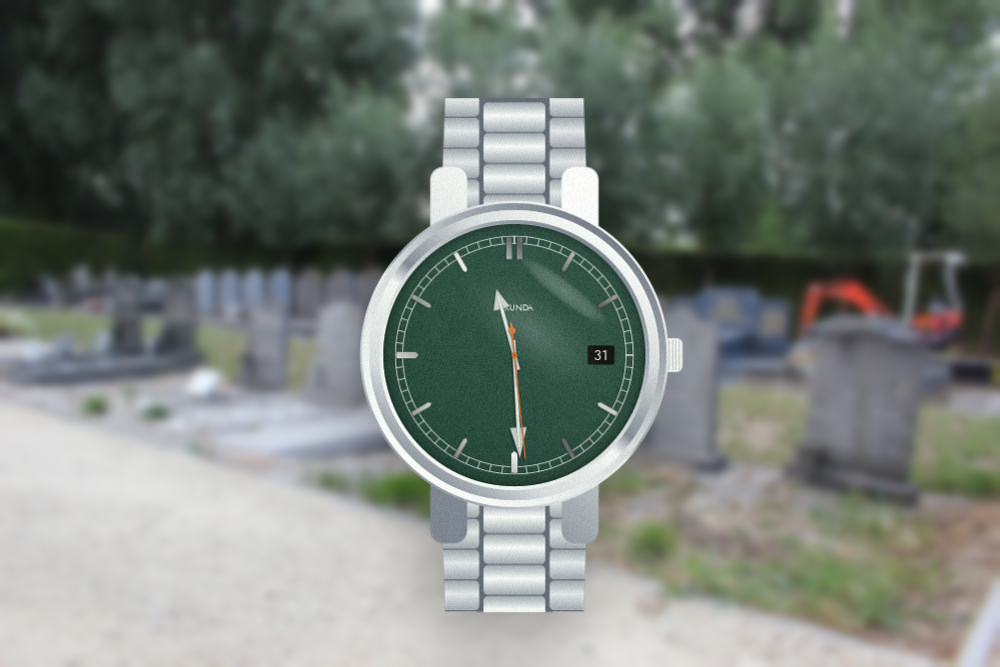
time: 11:29:29
